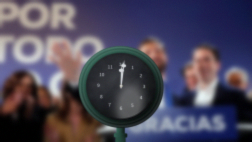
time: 12:01
